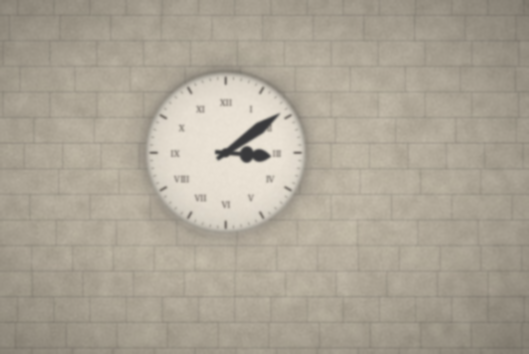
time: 3:09
